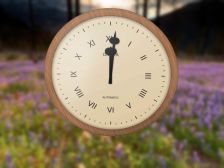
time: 12:01
